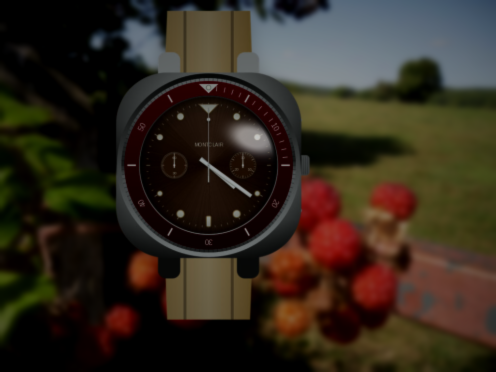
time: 4:21
